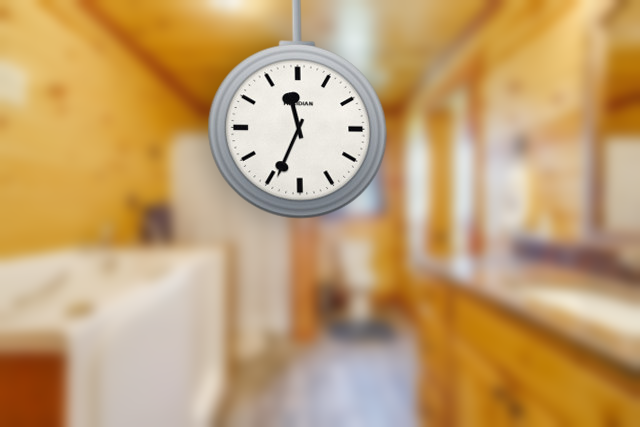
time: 11:34
